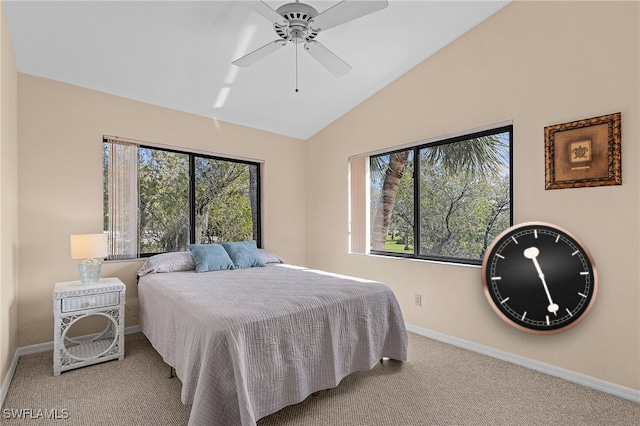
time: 11:28
